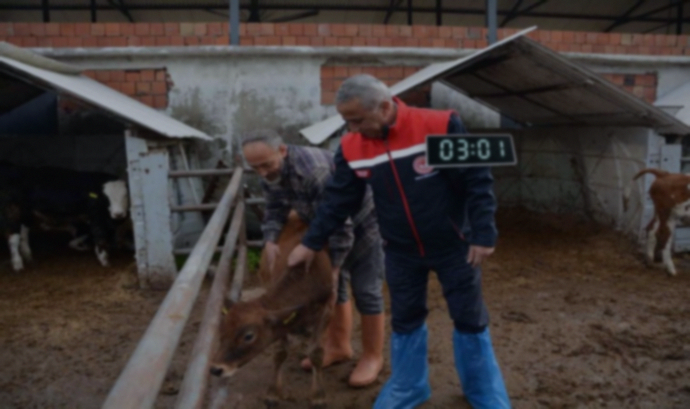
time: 3:01
